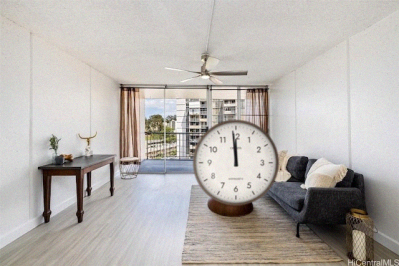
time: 11:59
